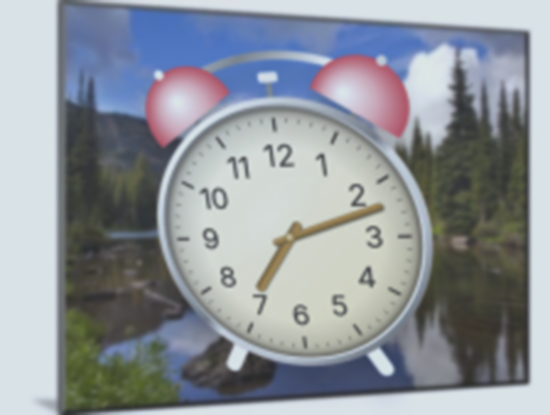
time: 7:12
